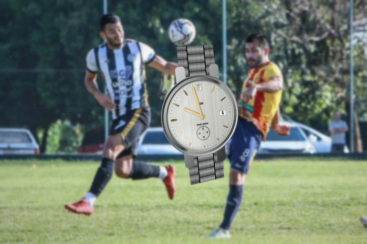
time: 9:58
